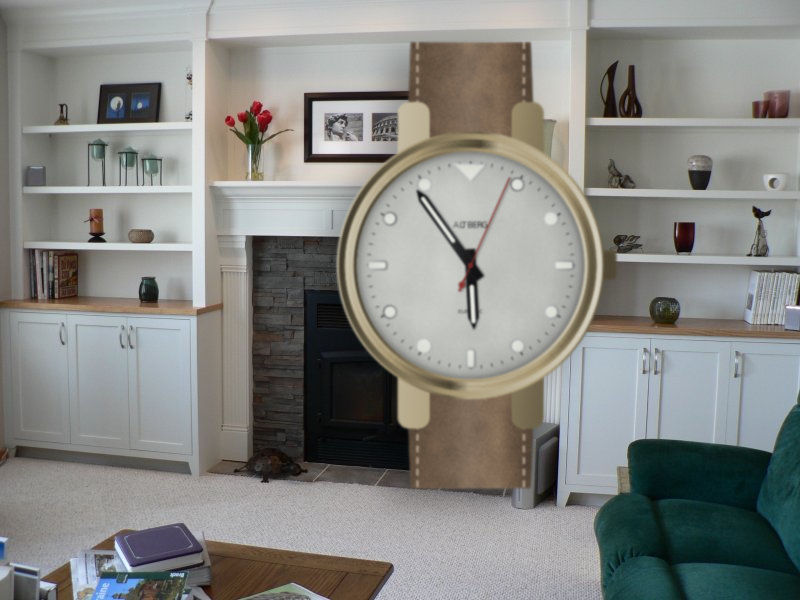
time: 5:54:04
